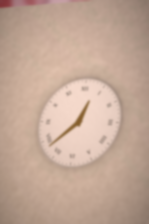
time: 12:38
